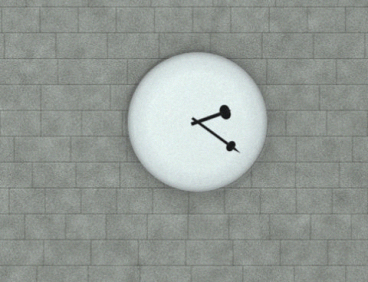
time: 2:21
